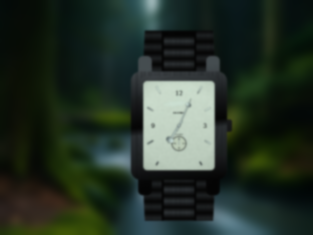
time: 7:04
